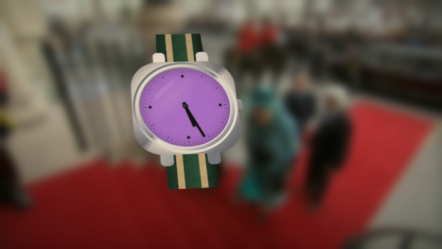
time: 5:26
